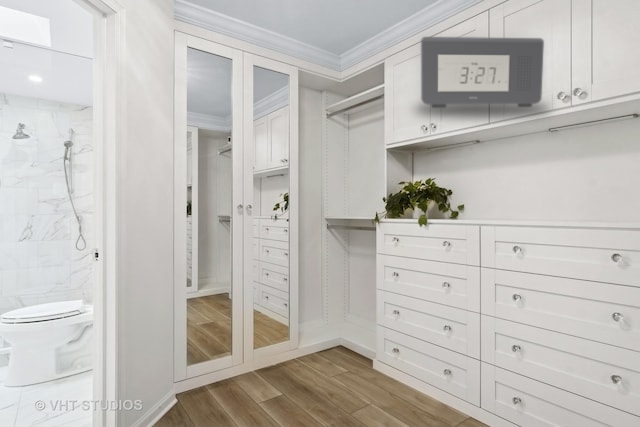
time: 3:27
